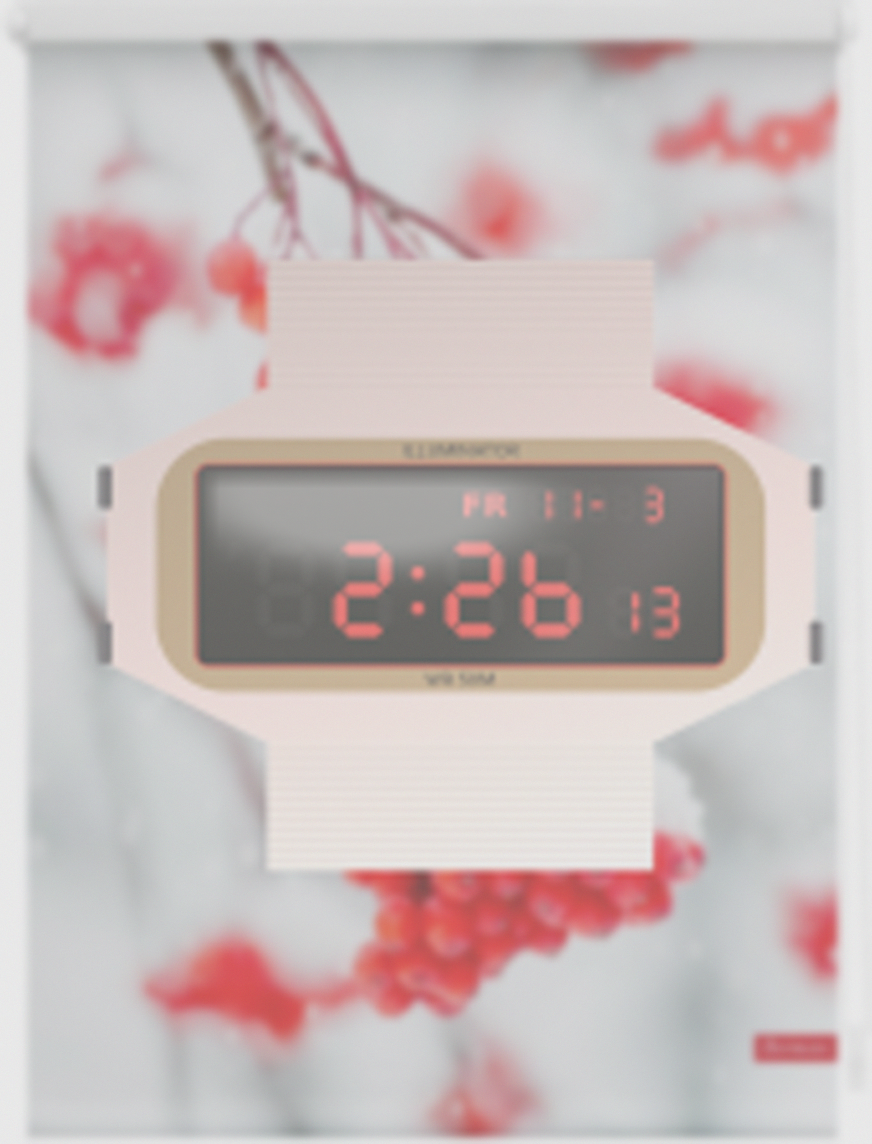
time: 2:26:13
